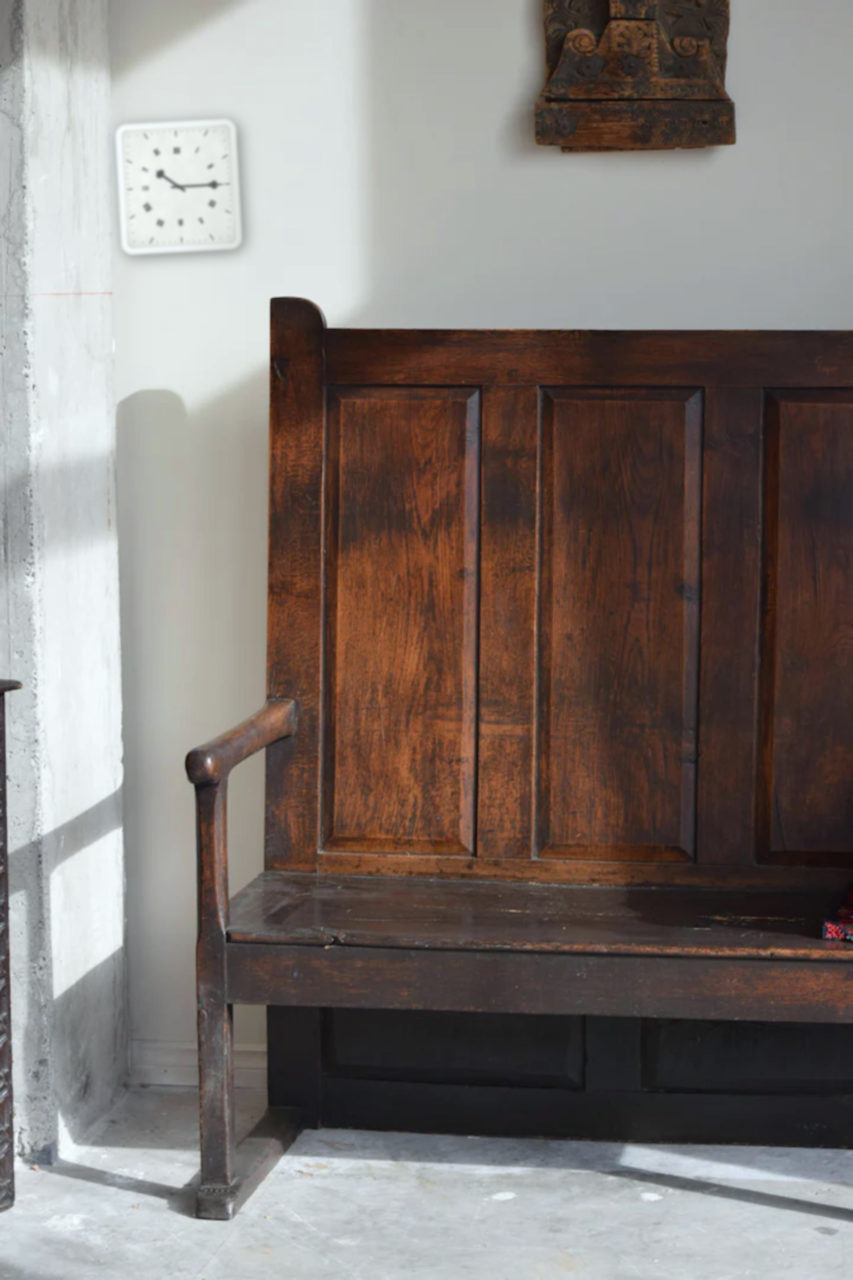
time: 10:15
